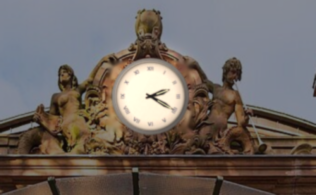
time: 2:20
